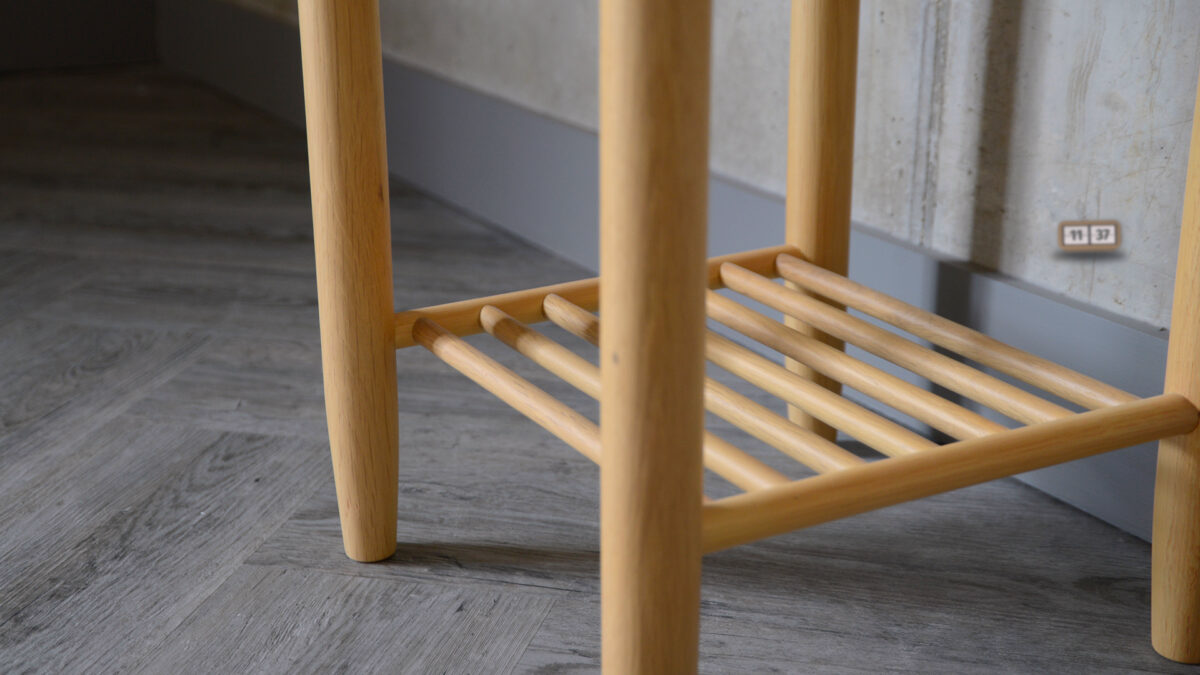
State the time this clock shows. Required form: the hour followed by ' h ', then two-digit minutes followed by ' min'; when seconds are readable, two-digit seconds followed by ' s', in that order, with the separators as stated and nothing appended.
11 h 37 min
